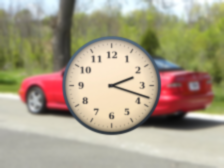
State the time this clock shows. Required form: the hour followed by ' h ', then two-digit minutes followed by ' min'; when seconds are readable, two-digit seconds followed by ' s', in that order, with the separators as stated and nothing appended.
2 h 18 min
